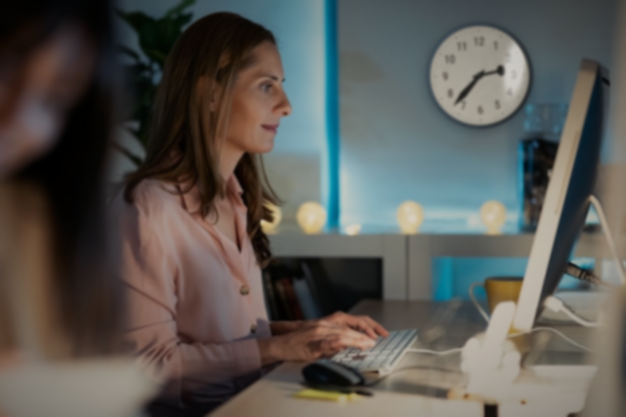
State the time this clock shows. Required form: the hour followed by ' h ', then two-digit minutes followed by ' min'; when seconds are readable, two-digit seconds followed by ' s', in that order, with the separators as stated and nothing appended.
2 h 37 min
